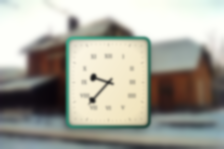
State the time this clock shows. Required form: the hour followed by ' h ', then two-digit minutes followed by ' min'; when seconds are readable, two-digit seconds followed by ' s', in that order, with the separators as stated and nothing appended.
9 h 37 min
